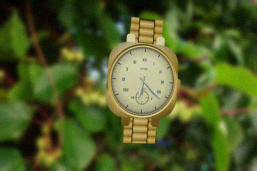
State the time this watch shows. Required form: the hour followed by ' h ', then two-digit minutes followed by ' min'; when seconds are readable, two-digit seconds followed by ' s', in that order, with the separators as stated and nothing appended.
6 h 22 min
